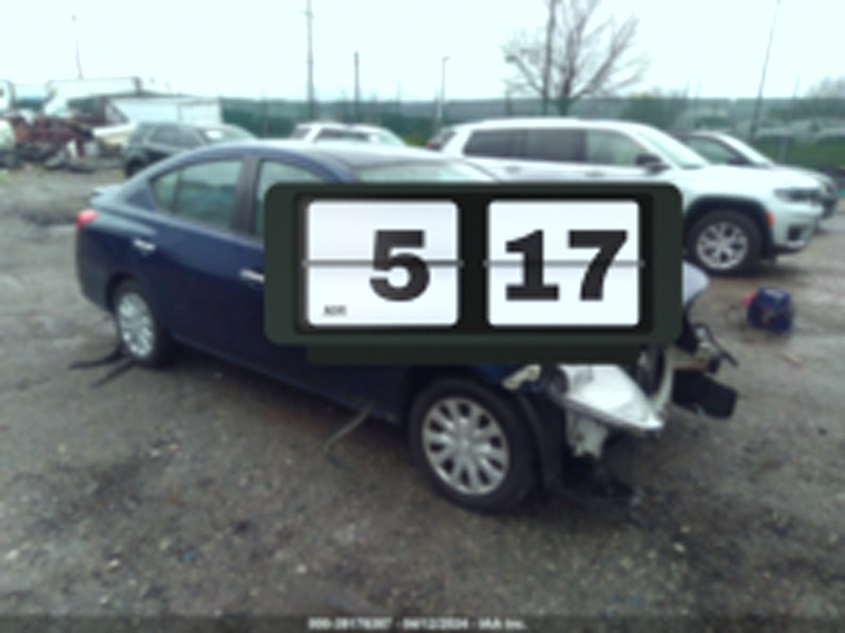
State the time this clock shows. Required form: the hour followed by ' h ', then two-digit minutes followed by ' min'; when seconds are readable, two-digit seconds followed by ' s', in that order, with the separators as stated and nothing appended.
5 h 17 min
